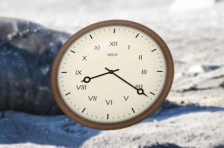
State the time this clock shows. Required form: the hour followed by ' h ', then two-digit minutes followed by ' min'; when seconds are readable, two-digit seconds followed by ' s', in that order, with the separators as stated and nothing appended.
8 h 21 min
